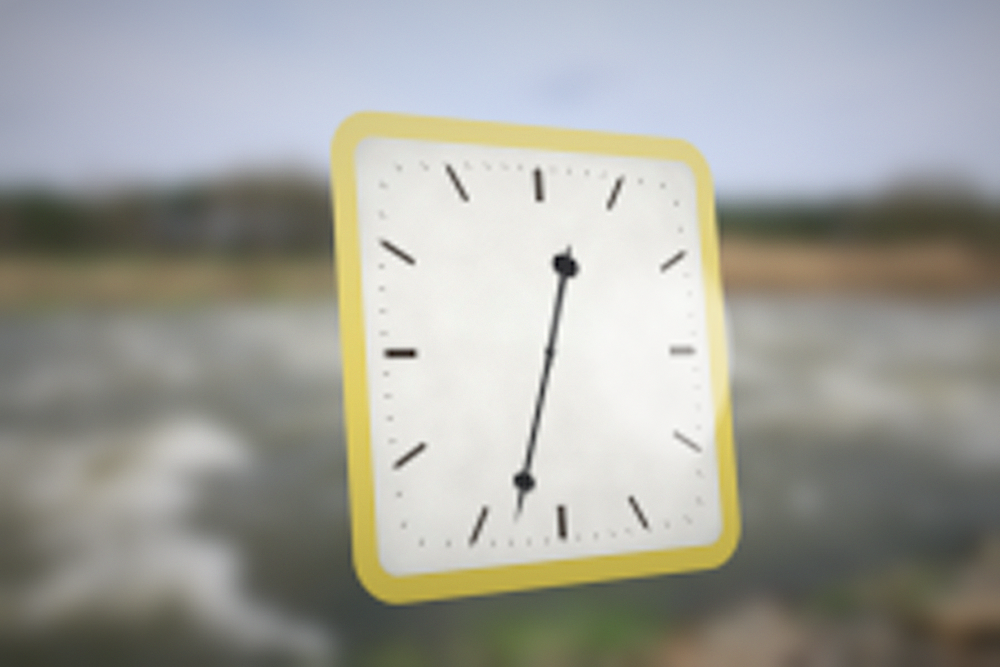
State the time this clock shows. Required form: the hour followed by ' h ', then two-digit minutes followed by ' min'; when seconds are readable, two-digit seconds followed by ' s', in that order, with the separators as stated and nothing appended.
12 h 33 min
